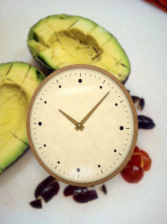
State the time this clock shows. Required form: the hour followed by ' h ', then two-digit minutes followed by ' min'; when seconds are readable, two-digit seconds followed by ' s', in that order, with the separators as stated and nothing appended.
10 h 07 min
